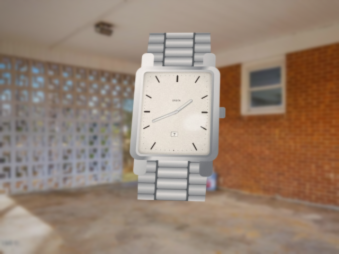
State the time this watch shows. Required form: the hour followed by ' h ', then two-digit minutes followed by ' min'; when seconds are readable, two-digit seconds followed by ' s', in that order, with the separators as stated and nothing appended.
1 h 41 min
